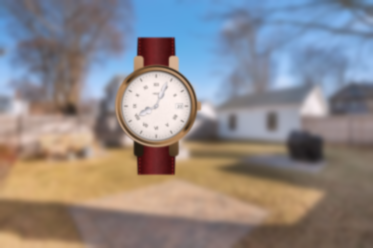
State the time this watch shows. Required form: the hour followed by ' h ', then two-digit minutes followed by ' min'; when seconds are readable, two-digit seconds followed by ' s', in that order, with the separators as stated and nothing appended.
8 h 04 min
